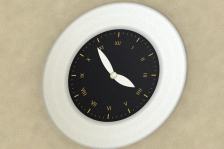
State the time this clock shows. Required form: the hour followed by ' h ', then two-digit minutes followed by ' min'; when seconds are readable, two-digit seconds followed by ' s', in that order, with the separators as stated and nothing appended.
3 h 54 min
